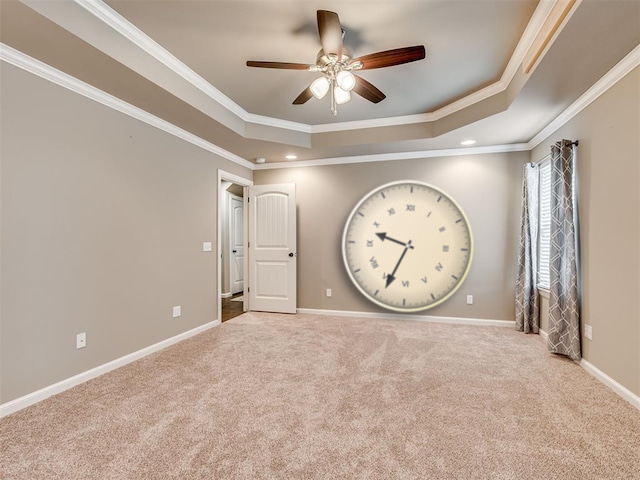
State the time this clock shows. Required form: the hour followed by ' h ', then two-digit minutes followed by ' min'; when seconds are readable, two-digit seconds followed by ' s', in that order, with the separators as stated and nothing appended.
9 h 34 min
